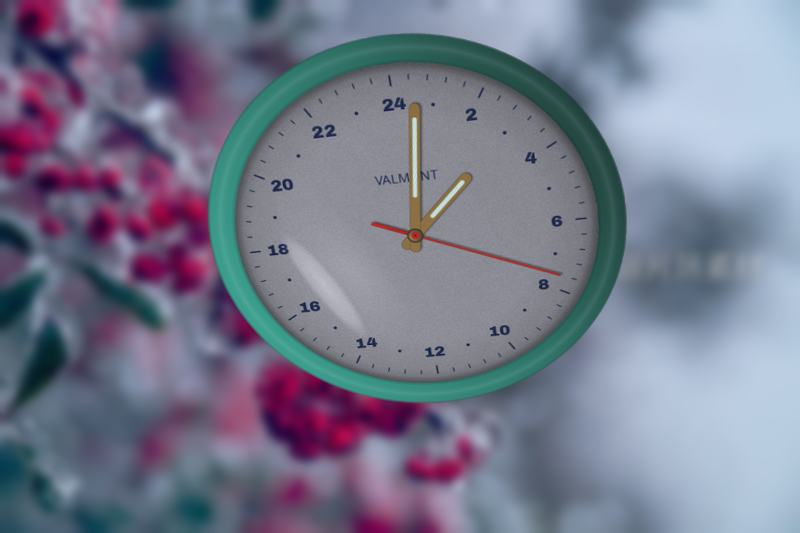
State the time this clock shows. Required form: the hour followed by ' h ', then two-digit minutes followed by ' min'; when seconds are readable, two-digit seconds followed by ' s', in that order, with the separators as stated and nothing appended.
3 h 01 min 19 s
